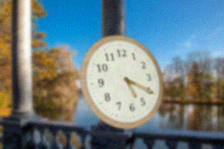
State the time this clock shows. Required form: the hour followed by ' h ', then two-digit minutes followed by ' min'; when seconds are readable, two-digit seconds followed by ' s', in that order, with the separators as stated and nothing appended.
5 h 20 min
